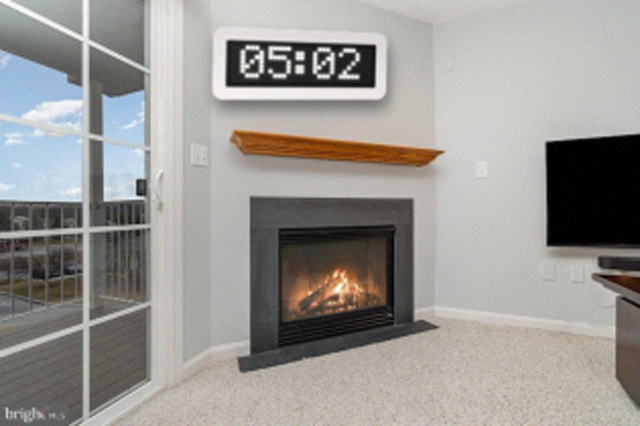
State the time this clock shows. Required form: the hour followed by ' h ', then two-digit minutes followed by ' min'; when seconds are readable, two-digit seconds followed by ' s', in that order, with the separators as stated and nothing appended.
5 h 02 min
